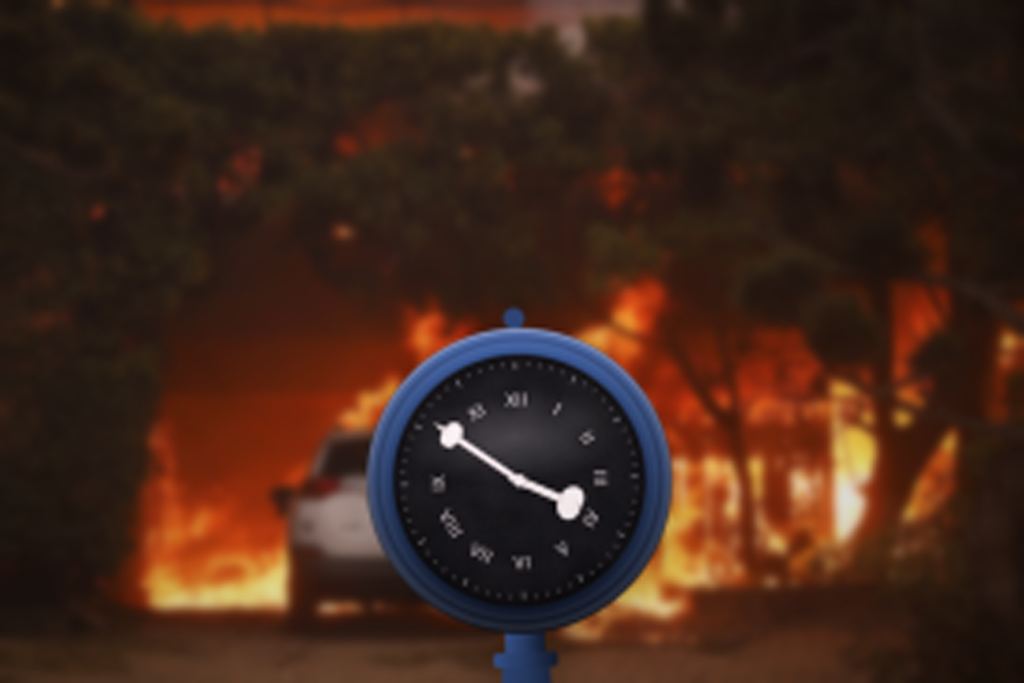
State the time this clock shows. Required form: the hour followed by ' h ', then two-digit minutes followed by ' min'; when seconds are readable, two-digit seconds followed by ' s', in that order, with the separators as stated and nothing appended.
3 h 51 min
